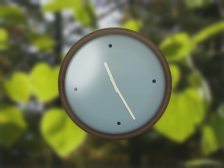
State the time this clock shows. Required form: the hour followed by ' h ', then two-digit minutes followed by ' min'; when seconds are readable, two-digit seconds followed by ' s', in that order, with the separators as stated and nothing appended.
11 h 26 min
